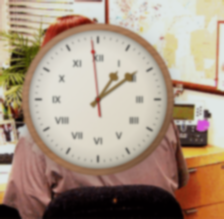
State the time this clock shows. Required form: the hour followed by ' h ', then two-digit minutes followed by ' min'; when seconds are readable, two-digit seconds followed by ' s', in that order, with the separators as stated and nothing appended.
1 h 08 min 59 s
